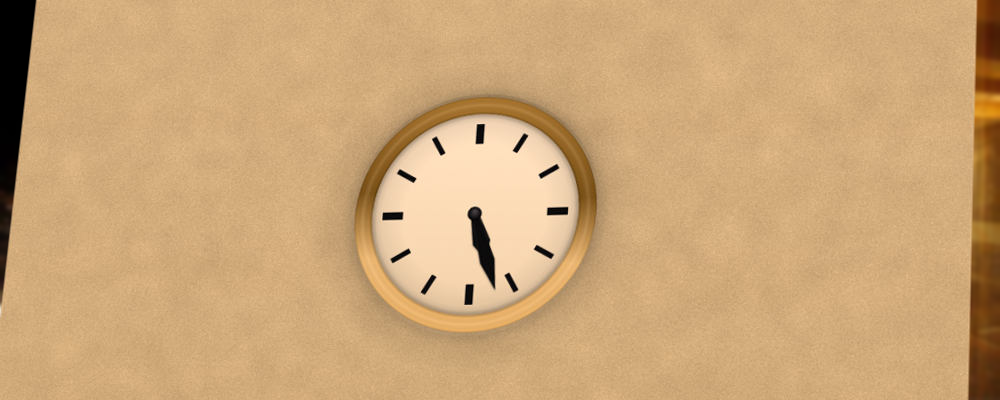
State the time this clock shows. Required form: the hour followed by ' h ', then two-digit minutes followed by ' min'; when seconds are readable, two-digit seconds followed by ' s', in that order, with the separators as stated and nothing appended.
5 h 27 min
